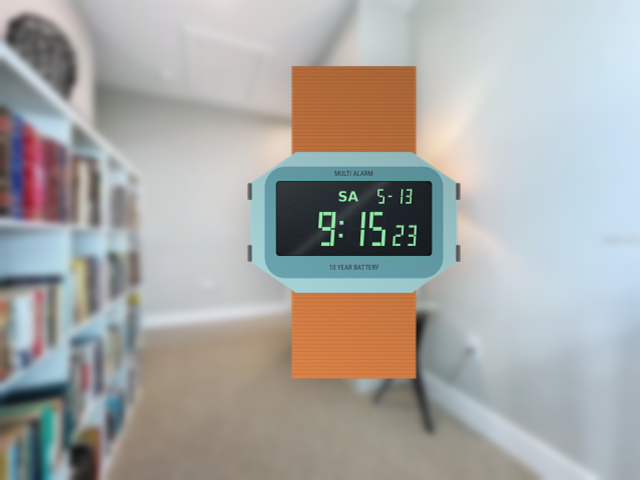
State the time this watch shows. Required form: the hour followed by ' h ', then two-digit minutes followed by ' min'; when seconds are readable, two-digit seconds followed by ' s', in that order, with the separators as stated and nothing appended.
9 h 15 min 23 s
